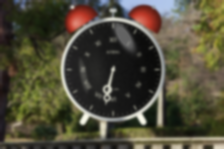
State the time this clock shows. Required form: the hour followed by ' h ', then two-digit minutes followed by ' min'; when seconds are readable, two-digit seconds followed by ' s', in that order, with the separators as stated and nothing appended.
6 h 32 min
